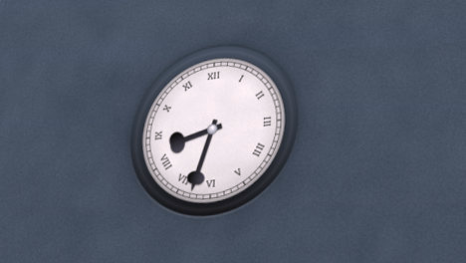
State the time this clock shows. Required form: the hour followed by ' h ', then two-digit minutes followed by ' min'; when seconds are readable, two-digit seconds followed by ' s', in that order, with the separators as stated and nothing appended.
8 h 33 min
